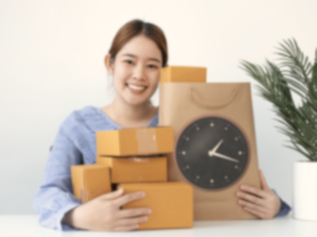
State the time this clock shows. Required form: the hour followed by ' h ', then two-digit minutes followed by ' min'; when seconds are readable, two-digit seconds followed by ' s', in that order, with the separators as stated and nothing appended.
1 h 18 min
